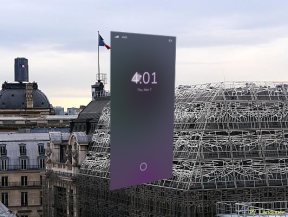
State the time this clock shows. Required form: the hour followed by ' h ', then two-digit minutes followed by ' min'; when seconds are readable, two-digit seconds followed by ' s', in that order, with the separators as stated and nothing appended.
4 h 01 min
